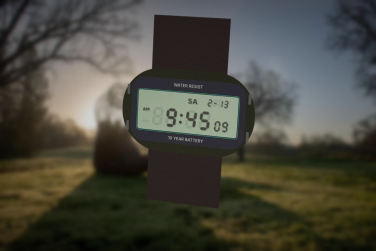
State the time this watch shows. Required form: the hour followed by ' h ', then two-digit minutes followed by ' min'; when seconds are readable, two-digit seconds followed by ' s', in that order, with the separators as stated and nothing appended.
9 h 45 min 09 s
